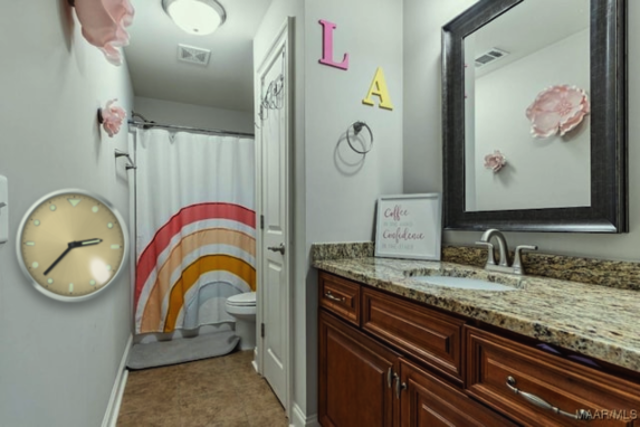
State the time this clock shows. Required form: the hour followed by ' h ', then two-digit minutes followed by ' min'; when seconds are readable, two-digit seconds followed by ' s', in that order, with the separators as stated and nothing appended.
2 h 37 min
